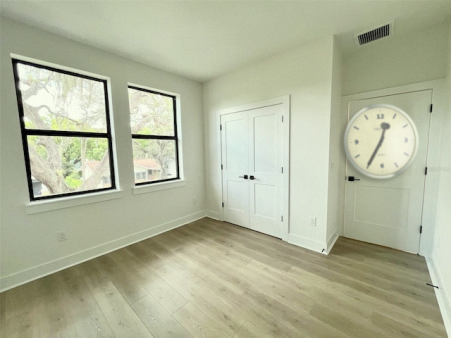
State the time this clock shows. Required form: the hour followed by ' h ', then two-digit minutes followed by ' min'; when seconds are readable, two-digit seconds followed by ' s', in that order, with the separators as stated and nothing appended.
12 h 35 min
